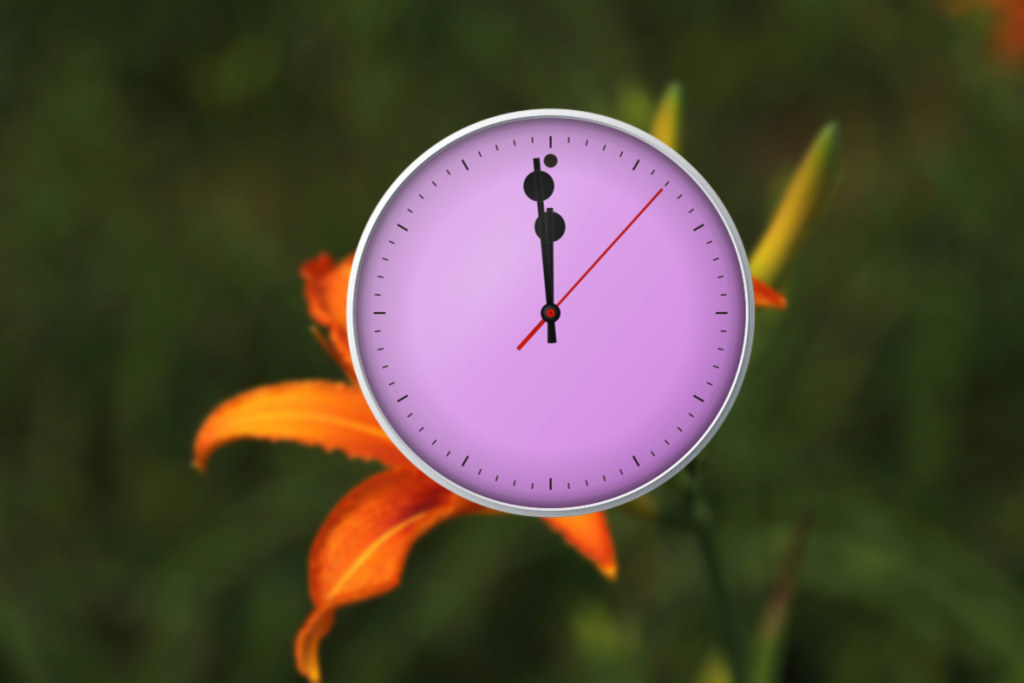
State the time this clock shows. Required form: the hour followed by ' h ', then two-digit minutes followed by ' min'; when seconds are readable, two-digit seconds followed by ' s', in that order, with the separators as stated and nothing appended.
11 h 59 min 07 s
